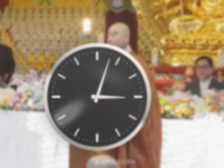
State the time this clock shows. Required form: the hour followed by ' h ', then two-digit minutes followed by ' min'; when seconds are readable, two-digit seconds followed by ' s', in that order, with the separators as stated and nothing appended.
3 h 03 min
